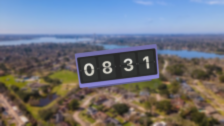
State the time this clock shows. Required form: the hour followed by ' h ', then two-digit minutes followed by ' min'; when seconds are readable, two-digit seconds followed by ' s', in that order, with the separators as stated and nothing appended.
8 h 31 min
